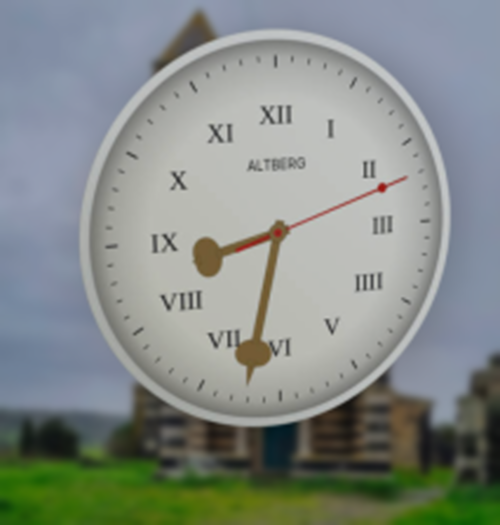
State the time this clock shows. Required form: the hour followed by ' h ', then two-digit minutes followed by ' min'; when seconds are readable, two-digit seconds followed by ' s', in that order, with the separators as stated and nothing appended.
8 h 32 min 12 s
